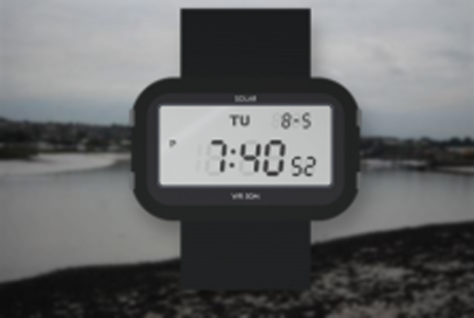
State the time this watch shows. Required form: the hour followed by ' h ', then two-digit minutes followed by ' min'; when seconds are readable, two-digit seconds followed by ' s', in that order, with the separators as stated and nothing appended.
7 h 40 min 52 s
